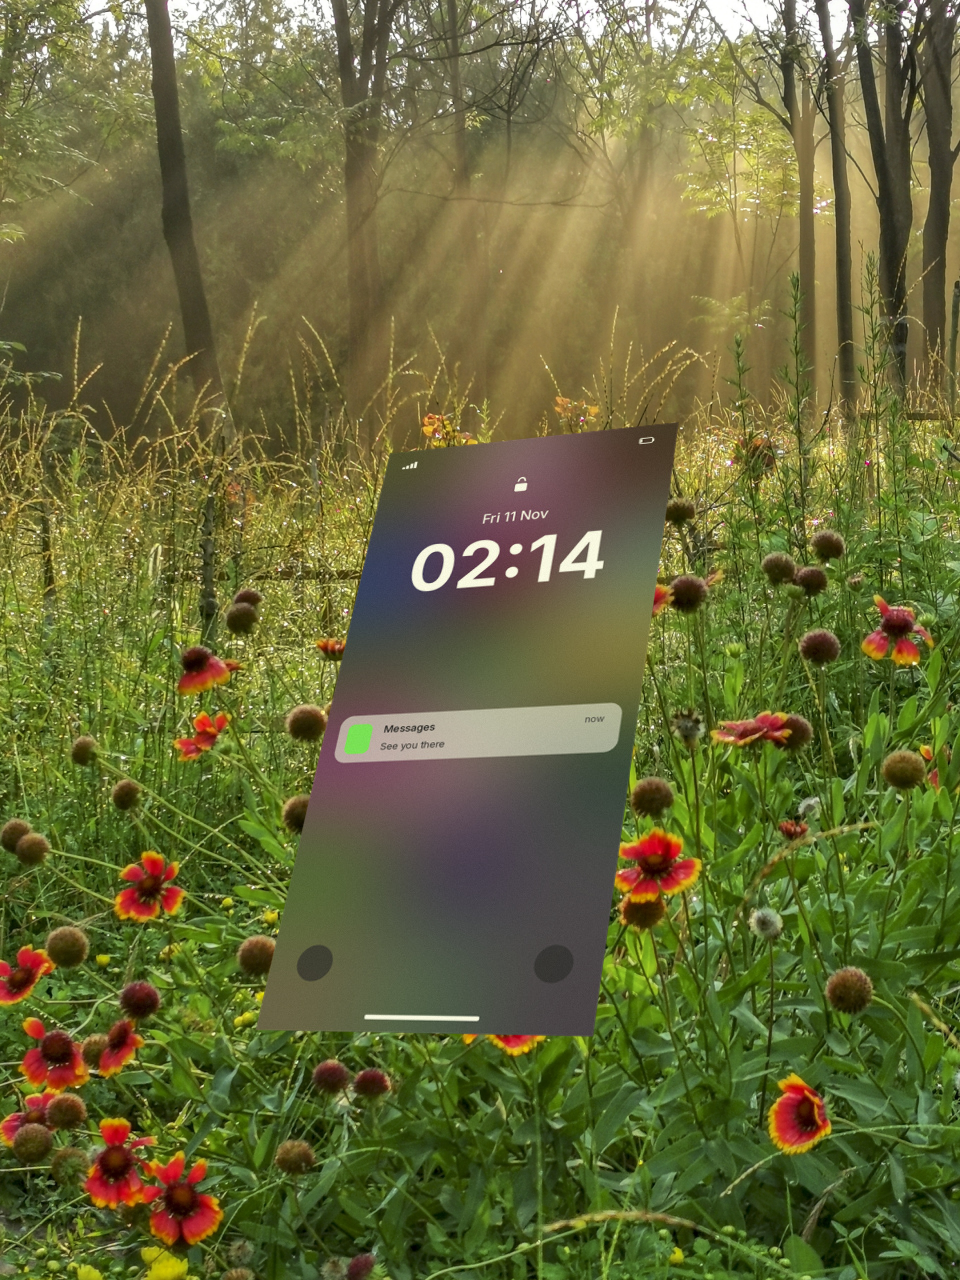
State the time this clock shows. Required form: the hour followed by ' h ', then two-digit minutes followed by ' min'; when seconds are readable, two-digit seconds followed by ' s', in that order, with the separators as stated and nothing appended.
2 h 14 min
